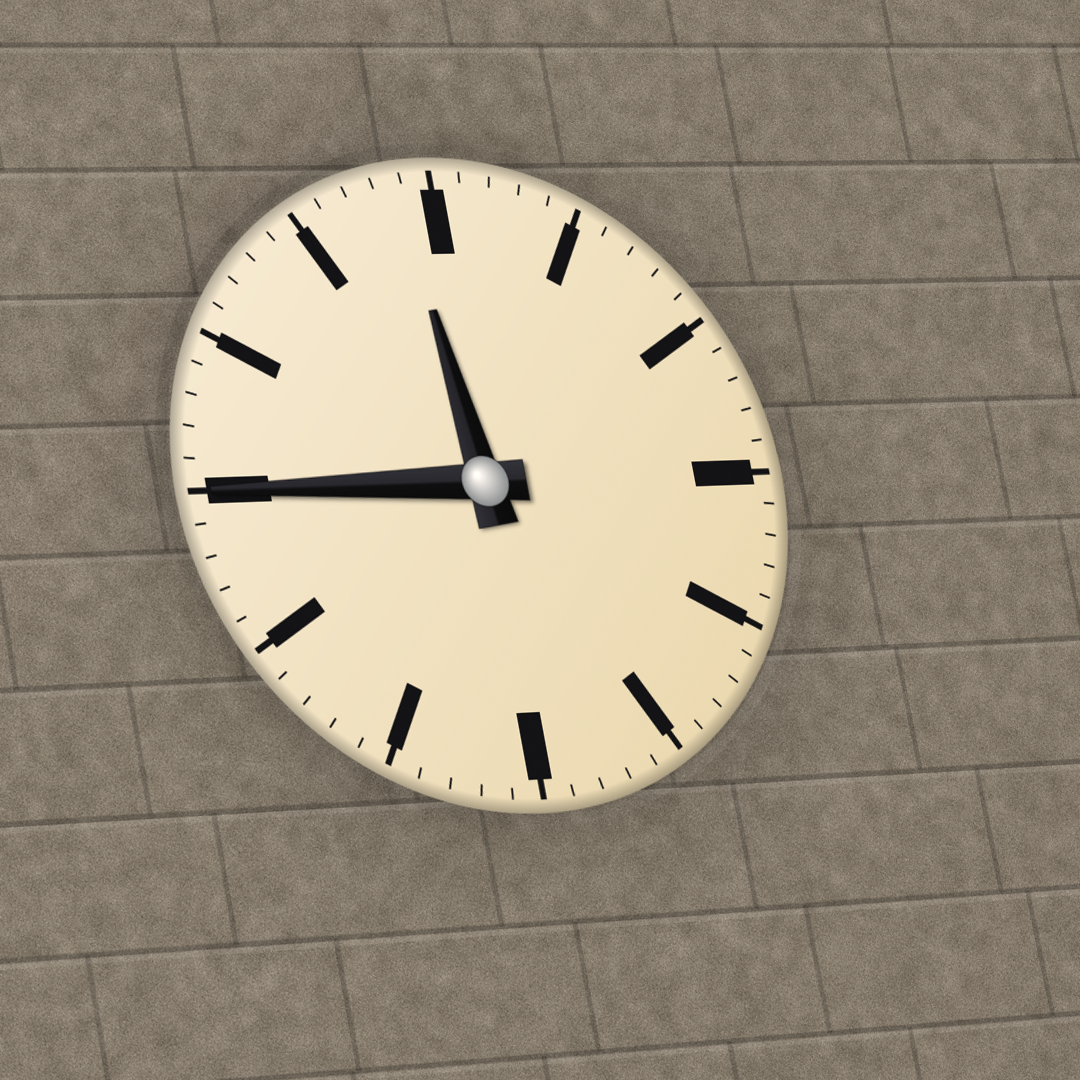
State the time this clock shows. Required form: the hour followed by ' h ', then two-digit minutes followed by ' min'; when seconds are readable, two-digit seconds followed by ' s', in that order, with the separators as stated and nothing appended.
11 h 45 min
